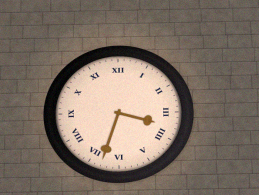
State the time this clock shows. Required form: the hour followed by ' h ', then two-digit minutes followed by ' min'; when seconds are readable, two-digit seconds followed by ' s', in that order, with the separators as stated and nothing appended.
3 h 33 min
